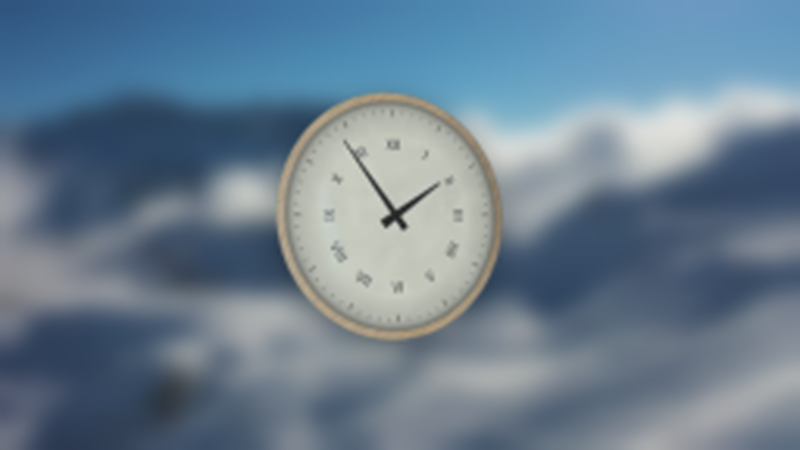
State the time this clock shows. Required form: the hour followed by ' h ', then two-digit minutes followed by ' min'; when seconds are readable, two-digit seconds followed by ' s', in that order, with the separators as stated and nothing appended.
1 h 54 min
